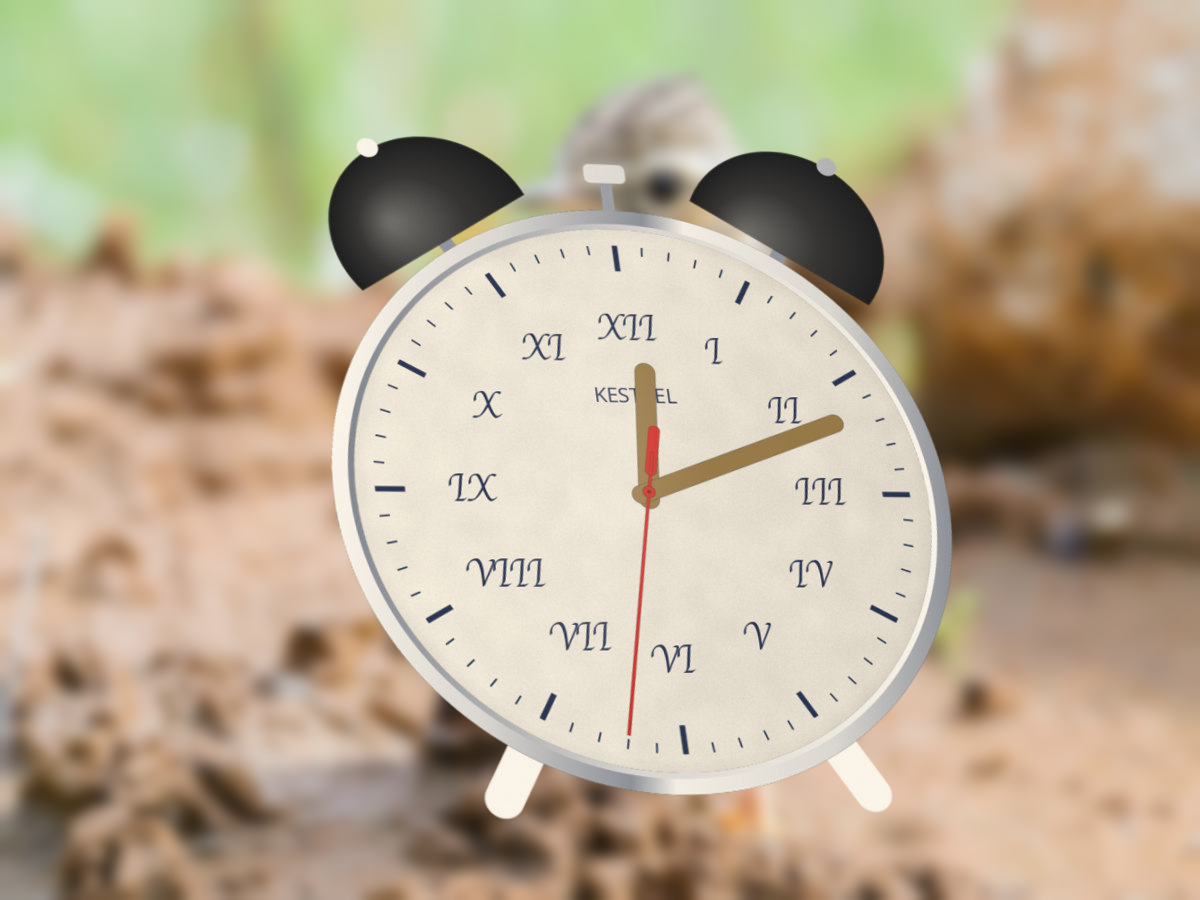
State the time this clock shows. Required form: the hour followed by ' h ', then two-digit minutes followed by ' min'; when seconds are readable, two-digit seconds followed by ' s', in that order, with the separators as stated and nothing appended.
12 h 11 min 32 s
